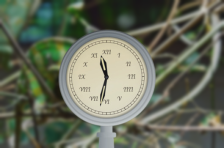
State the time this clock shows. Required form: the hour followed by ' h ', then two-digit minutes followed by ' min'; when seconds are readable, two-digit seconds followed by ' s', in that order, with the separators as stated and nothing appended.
11 h 32 min
